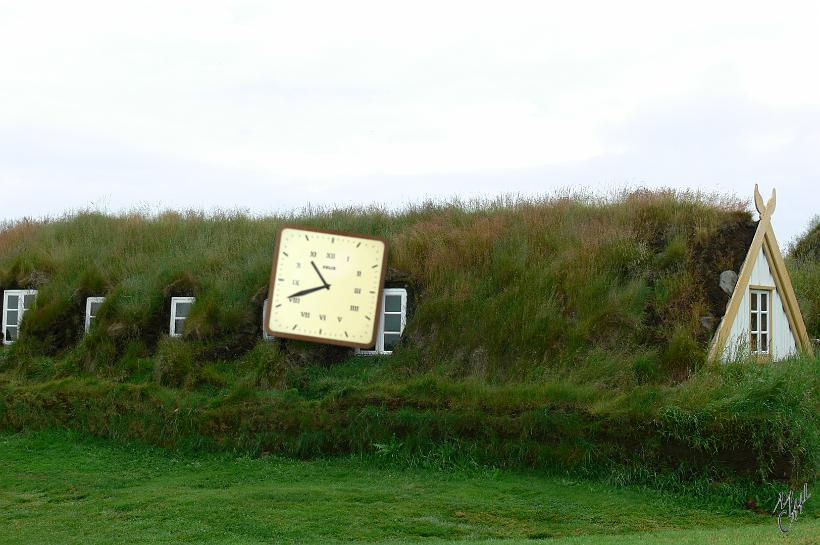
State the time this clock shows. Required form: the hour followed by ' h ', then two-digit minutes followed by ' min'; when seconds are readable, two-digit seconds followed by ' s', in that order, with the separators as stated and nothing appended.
10 h 41 min
